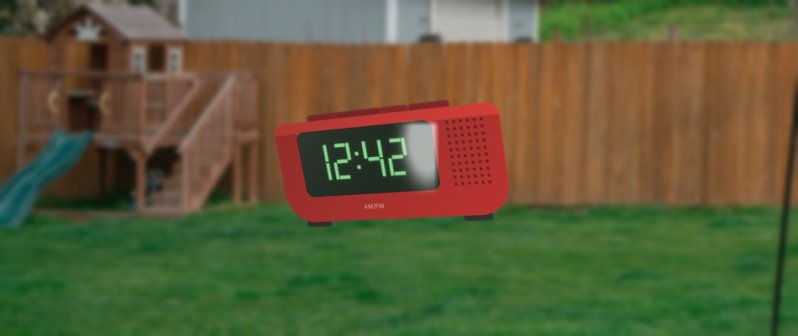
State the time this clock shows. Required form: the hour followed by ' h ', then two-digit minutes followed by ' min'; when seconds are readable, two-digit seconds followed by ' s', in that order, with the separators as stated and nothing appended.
12 h 42 min
